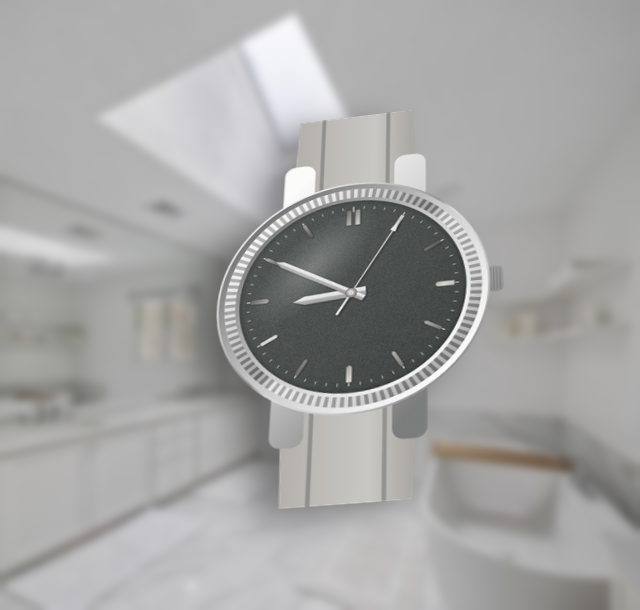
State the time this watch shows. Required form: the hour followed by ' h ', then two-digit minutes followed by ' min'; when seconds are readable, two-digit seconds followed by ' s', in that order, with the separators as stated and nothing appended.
8 h 50 min 05 s
